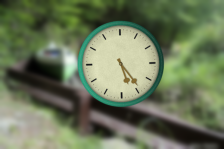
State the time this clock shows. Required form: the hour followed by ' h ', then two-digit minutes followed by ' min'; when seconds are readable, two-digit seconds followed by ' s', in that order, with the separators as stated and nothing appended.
5 h 24 min
